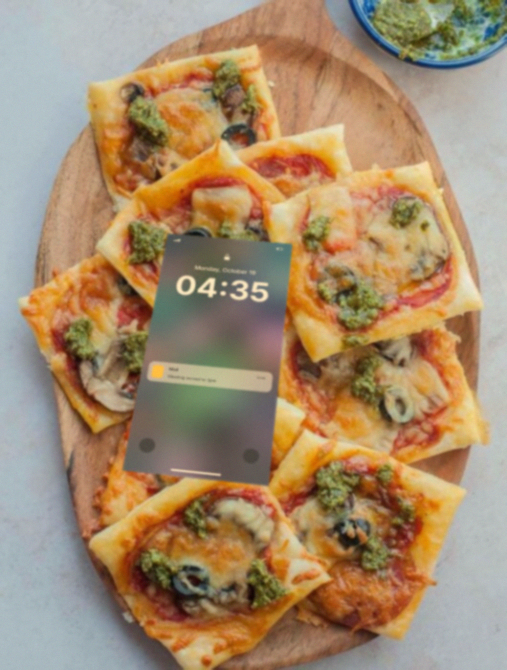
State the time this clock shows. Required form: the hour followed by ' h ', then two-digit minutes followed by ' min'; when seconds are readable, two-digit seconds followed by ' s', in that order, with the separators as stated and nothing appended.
4 h 35 min
